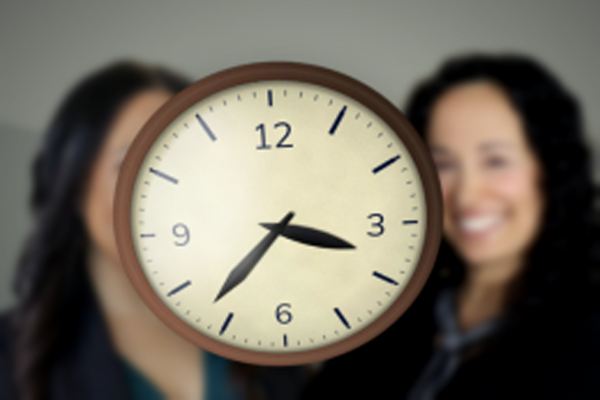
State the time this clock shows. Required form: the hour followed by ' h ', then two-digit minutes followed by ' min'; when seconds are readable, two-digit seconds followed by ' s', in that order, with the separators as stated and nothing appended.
3 h 37 min
